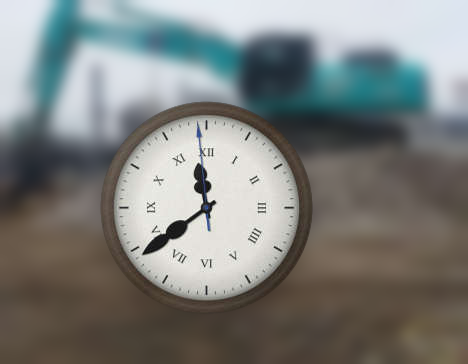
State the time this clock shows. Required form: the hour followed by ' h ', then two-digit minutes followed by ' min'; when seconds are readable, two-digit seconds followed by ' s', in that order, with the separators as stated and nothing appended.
11 h 38 min 59 s
